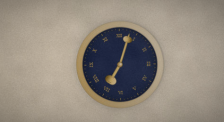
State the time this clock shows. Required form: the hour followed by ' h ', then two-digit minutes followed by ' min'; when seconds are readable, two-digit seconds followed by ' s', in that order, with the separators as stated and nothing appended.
7 h 03 min
